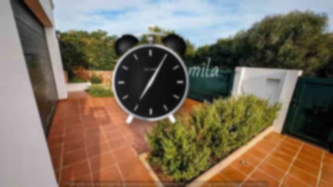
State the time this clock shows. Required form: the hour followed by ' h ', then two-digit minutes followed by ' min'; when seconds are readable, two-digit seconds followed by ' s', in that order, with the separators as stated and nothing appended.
7 h 05 min
